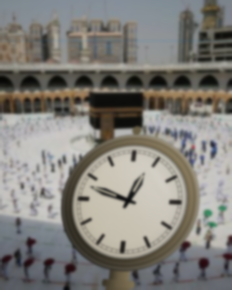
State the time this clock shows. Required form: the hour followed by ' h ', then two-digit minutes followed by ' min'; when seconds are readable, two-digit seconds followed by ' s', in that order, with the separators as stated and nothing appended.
12 h 48 min
